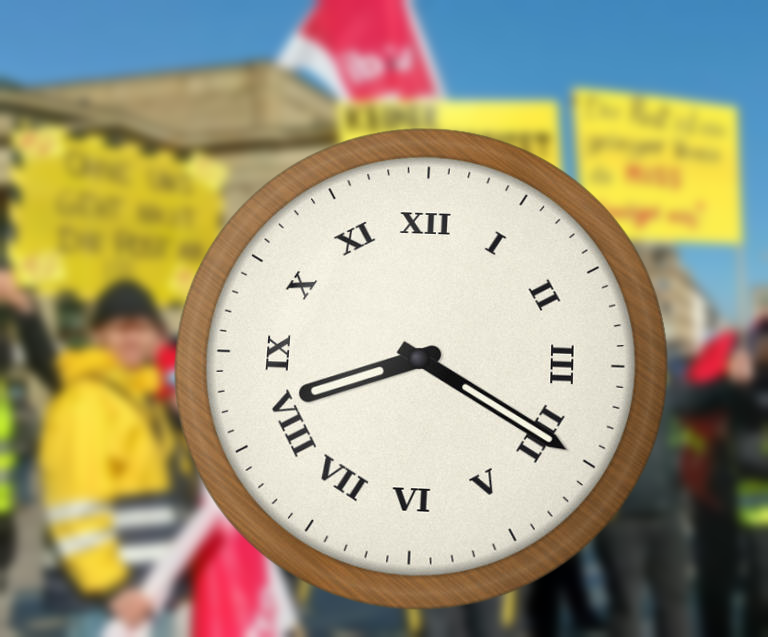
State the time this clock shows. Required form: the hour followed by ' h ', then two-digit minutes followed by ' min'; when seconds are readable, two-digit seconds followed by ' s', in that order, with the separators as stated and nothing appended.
8 h 20 min
